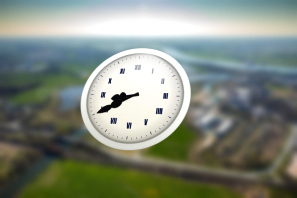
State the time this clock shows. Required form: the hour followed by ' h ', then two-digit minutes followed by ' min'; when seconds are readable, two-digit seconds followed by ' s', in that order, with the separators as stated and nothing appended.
8 h 40 min
